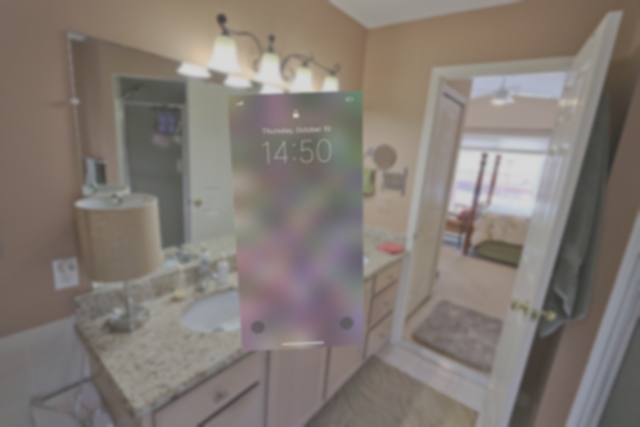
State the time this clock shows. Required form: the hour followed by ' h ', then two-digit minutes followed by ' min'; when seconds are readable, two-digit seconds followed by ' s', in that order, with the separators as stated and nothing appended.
14 h 50 min
